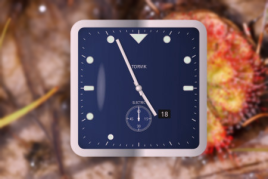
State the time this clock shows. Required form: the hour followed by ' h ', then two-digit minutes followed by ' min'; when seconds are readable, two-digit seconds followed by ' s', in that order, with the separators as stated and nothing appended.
4 h 56 min
